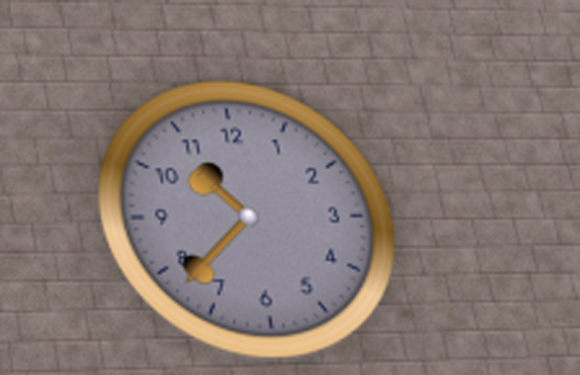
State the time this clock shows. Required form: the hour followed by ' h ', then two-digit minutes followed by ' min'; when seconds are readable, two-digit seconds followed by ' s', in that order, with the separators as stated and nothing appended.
10 h 38 min
